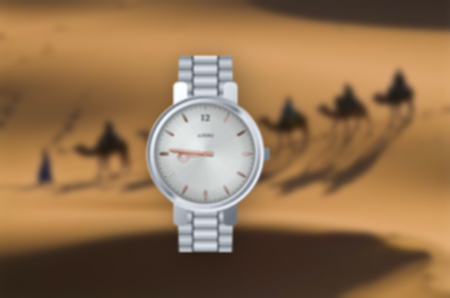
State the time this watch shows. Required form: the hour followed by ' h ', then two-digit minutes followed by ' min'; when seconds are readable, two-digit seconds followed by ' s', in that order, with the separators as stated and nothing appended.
8 h 46 min
